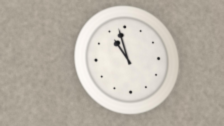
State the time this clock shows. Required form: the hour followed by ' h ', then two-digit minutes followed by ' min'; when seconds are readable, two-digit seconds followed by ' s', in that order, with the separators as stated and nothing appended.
10 h 58 min
